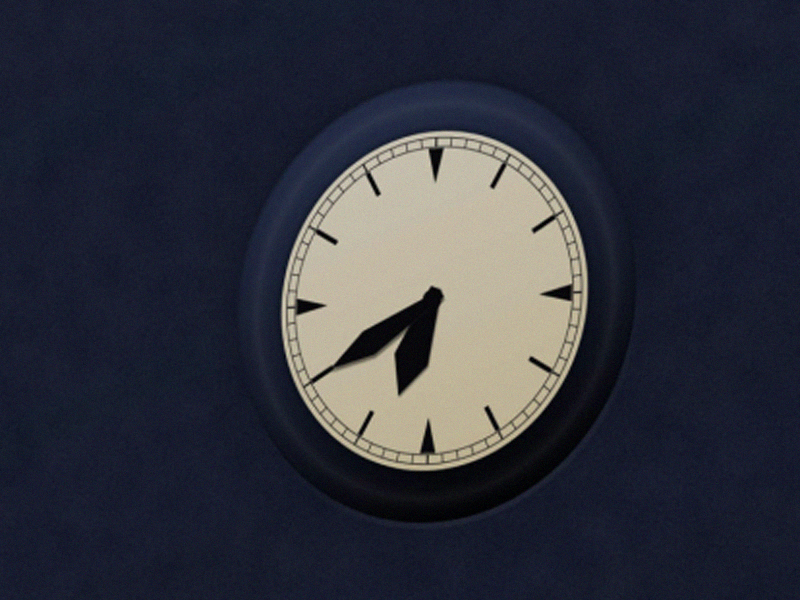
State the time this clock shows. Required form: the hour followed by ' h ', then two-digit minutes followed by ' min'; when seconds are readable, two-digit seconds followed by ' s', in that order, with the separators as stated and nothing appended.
6 h 40 min
